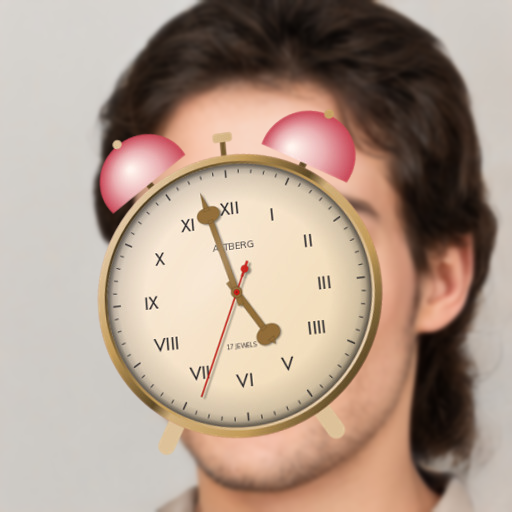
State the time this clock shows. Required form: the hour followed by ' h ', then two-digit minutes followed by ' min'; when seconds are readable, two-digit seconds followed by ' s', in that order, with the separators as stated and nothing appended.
4 h 57 min 34 s
